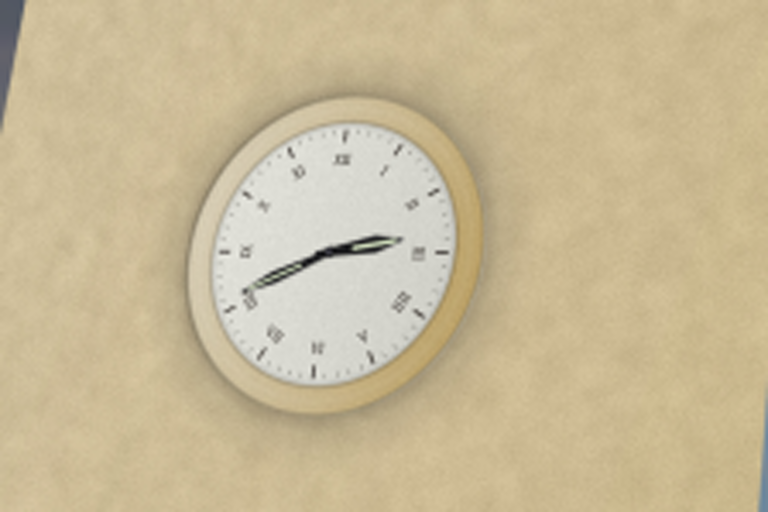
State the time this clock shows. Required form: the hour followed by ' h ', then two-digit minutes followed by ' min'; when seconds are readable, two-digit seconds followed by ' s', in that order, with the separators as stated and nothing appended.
2 h 41 min
